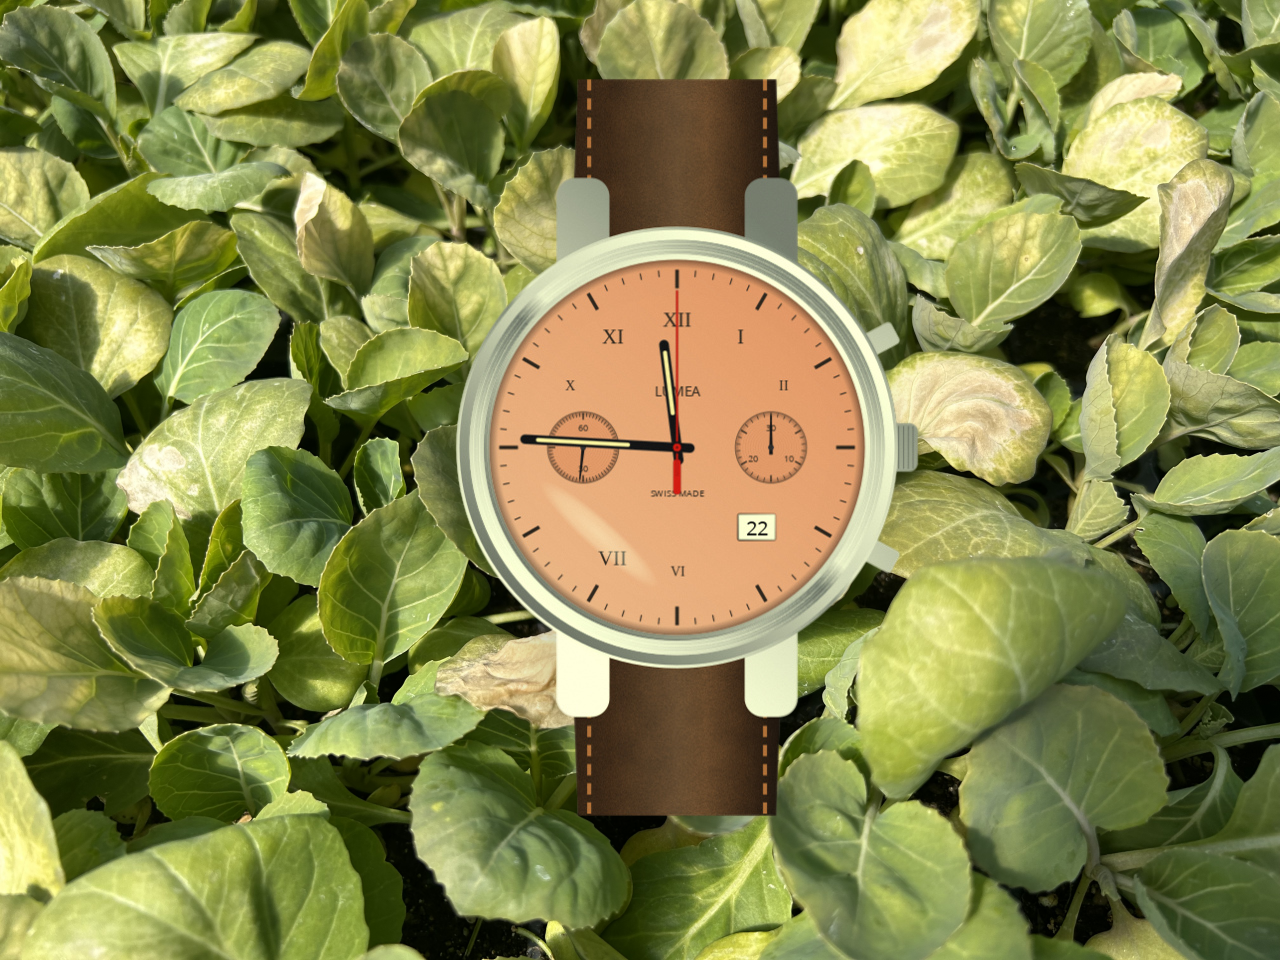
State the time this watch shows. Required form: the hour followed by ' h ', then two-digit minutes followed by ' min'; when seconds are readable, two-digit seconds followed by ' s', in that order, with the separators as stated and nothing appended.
11 h 45 min 31 s
